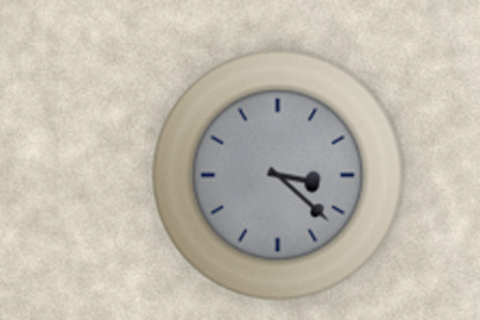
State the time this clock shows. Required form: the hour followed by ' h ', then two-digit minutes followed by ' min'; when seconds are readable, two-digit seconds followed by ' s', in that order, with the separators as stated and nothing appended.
3 h 22 min
